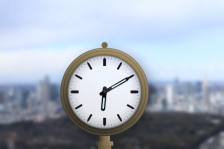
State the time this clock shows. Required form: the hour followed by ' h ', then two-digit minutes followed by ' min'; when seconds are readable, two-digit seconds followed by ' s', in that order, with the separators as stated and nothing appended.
6 h 10 min
